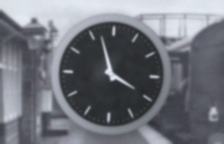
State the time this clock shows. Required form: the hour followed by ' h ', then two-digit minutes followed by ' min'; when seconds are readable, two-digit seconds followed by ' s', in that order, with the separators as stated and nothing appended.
3 h 57 min
